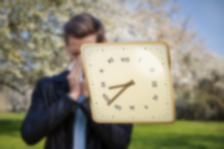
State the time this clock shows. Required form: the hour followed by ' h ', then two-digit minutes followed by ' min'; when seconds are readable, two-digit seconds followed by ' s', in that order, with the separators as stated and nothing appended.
8 h 38 min
